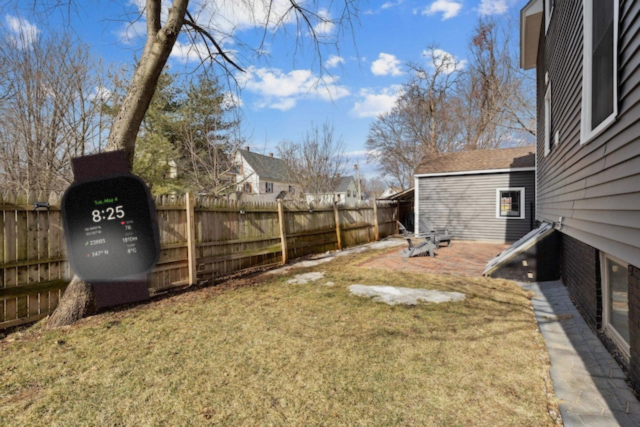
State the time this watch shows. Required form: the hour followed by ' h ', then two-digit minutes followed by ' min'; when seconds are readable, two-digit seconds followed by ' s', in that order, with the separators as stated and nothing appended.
8 h 25 min
